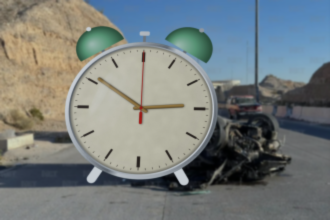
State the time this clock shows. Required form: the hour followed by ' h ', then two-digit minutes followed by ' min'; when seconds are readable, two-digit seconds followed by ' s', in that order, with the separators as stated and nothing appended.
2 h 51 min 00 s
